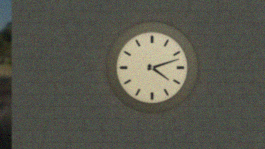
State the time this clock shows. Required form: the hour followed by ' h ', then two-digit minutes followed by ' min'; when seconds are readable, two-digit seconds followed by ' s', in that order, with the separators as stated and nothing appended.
4 h 12 min
